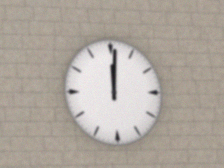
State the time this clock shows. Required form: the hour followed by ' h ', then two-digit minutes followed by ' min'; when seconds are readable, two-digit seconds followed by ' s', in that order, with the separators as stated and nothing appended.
12 h 01 min
